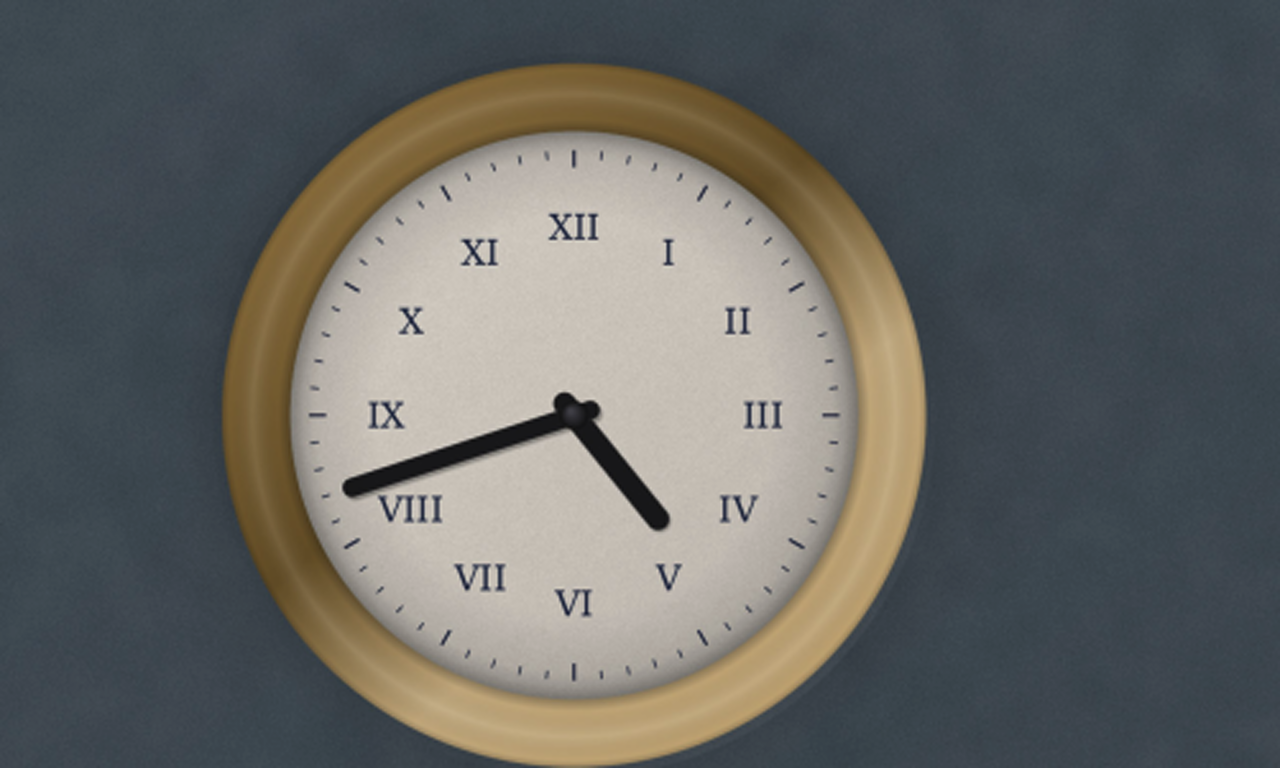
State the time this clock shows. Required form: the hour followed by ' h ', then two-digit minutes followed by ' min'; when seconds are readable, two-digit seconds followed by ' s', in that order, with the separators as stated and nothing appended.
4 h 42 min
